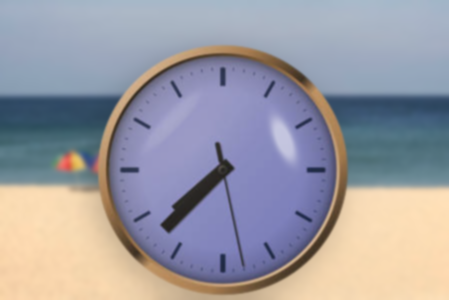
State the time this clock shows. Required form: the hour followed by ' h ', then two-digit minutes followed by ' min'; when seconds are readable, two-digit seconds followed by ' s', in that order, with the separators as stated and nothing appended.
7 h 37 min 28 s
